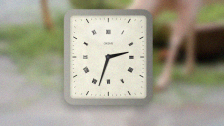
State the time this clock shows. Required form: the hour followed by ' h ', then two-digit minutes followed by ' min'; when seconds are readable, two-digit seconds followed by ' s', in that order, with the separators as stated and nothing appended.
2 h 33 min
